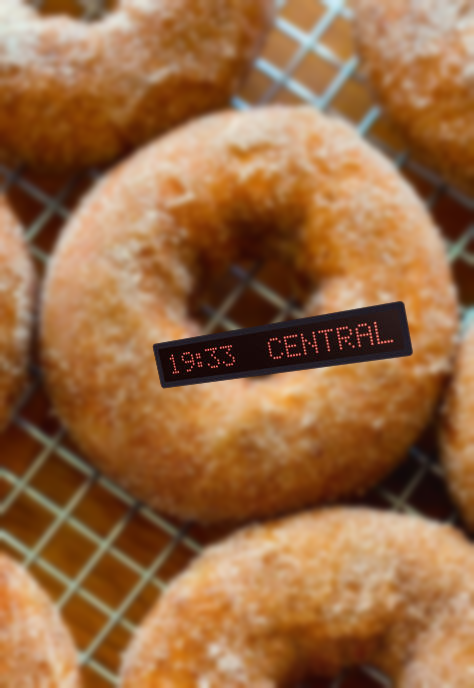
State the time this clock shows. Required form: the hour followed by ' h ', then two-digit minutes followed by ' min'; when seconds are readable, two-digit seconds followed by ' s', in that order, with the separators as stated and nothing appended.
19 h 33 min
